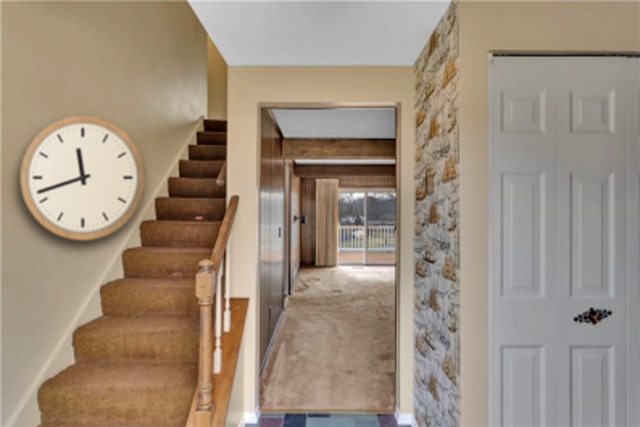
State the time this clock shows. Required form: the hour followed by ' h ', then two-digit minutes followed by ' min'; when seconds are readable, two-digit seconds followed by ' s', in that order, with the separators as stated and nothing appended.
11 h 42 min
